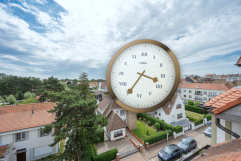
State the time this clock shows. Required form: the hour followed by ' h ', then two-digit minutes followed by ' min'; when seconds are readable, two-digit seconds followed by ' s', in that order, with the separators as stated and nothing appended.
3 h 35 min
